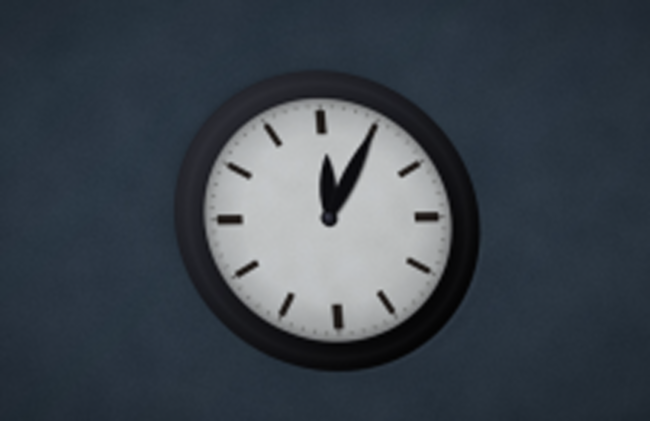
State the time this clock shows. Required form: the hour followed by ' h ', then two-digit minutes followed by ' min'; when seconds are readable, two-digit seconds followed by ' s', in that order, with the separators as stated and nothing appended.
12 h 05 min
